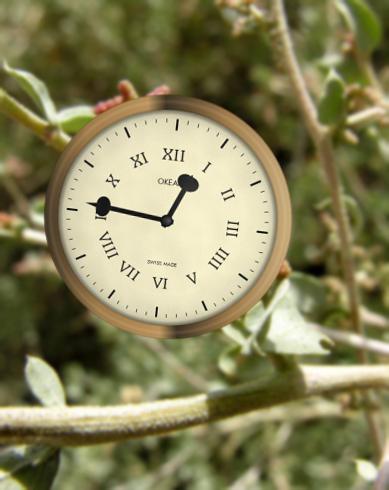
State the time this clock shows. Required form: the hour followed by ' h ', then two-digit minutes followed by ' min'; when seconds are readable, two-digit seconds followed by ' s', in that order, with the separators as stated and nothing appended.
12 h 46 min
